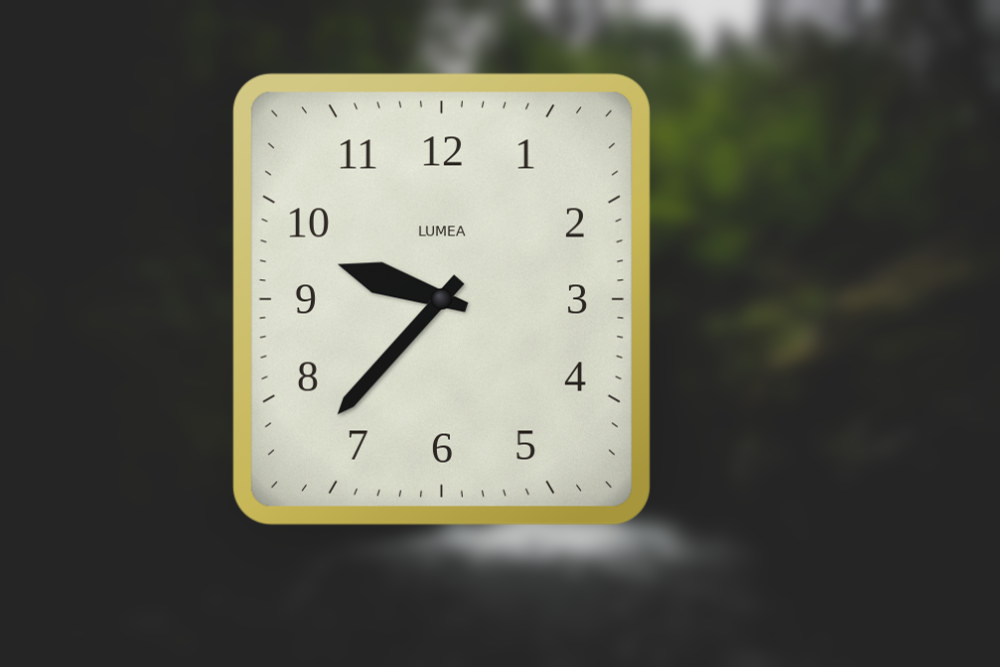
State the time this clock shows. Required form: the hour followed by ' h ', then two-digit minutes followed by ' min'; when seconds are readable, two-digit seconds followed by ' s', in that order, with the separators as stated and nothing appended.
9 h 37 min
